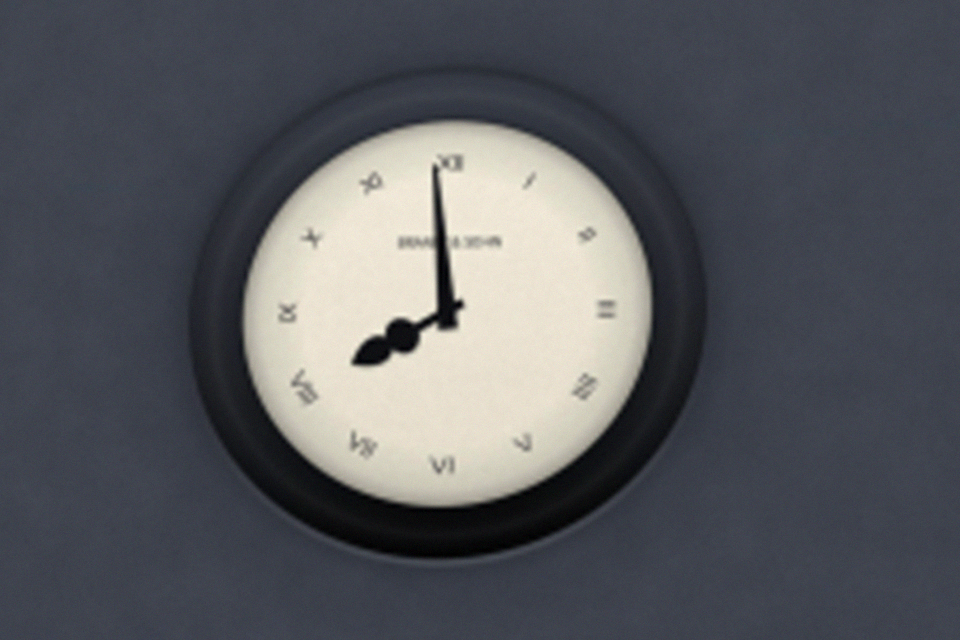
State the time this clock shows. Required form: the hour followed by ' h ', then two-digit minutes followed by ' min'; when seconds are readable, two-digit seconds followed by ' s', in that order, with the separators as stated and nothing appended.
7 h 59 min
